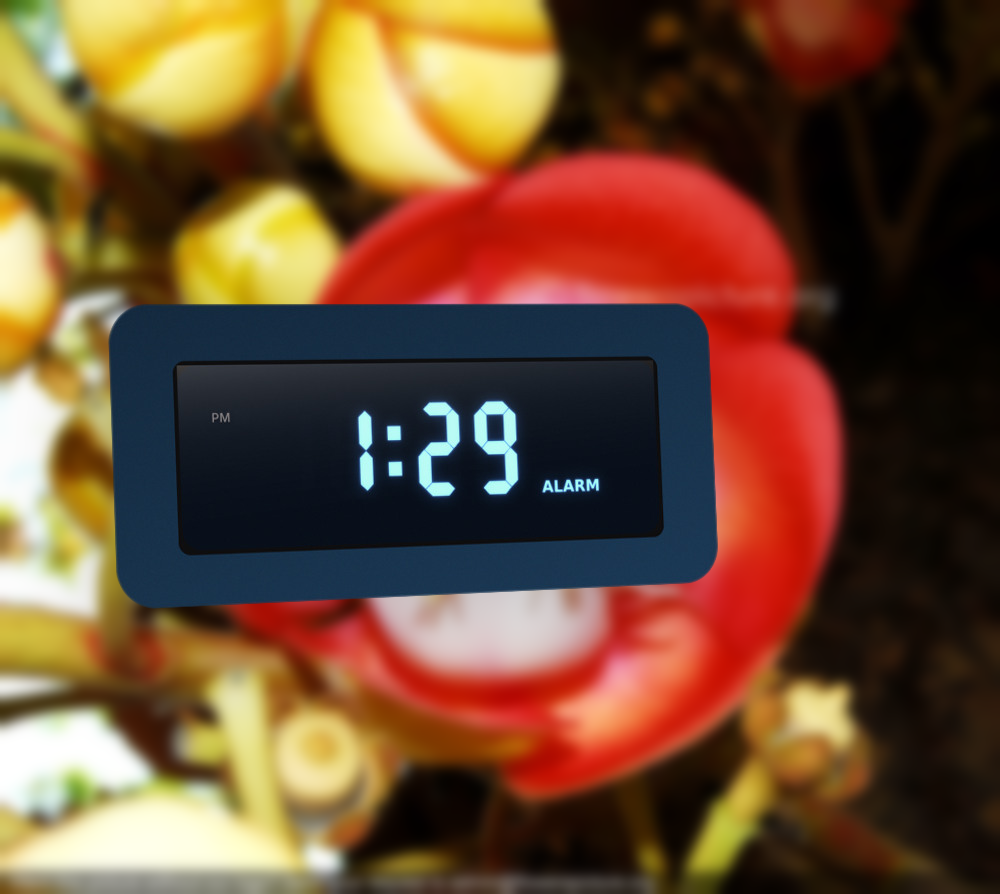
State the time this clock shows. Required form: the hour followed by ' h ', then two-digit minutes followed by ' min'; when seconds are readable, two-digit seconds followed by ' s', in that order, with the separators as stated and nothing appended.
1 h 29 min
